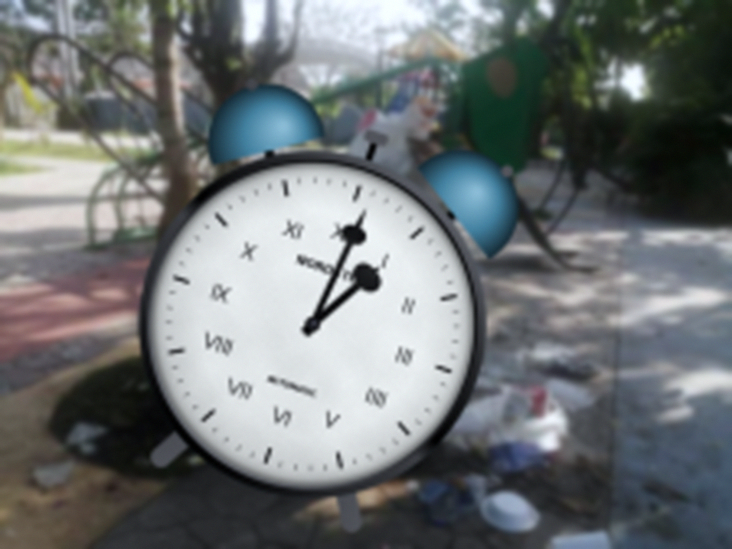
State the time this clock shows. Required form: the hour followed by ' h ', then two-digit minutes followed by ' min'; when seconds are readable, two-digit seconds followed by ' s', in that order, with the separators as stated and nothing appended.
1 h 01 min
